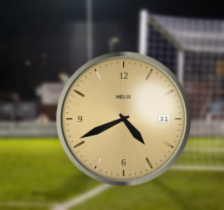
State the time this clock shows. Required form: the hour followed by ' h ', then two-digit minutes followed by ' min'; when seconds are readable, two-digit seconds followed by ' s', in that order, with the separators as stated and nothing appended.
4 h 41 min
